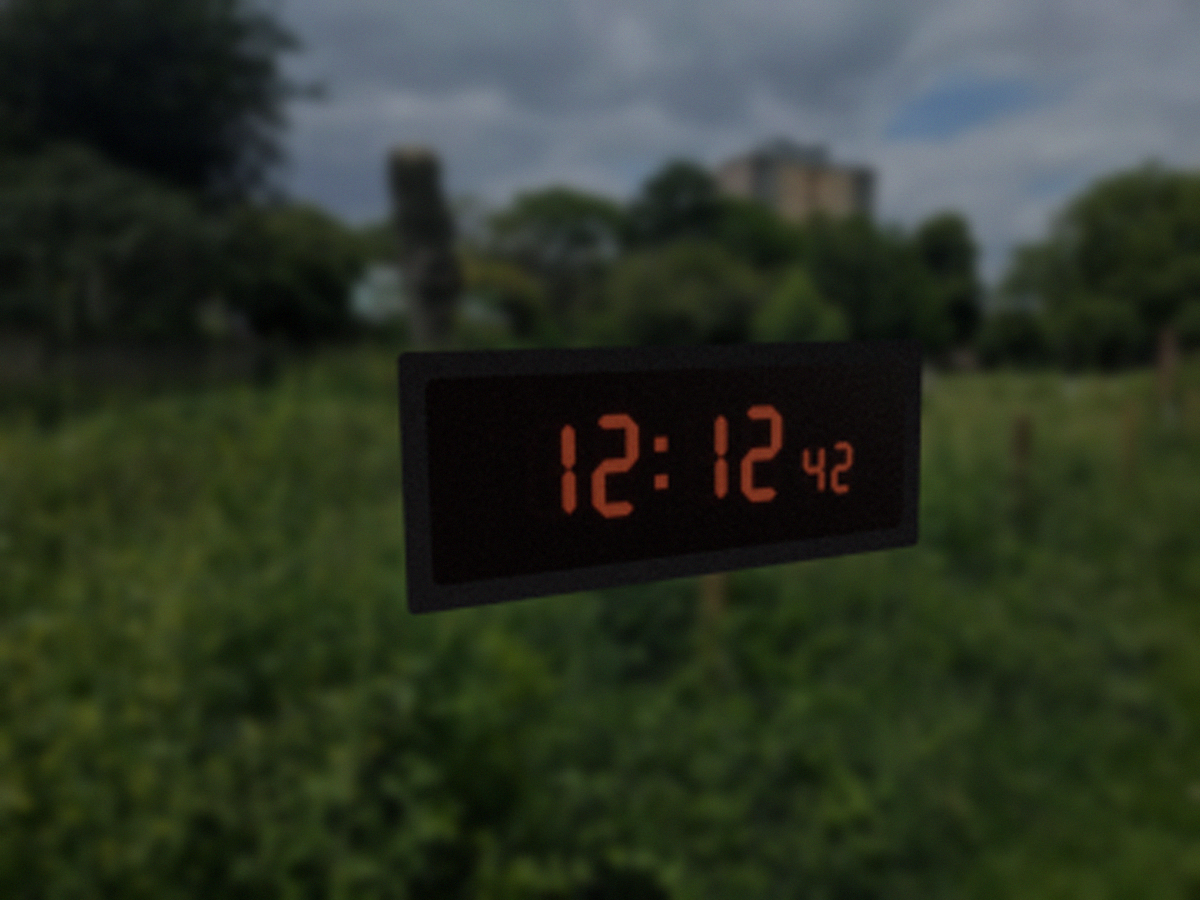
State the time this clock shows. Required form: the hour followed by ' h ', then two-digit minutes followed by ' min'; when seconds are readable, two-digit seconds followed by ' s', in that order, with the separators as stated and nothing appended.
12 h 12 min 42 s
